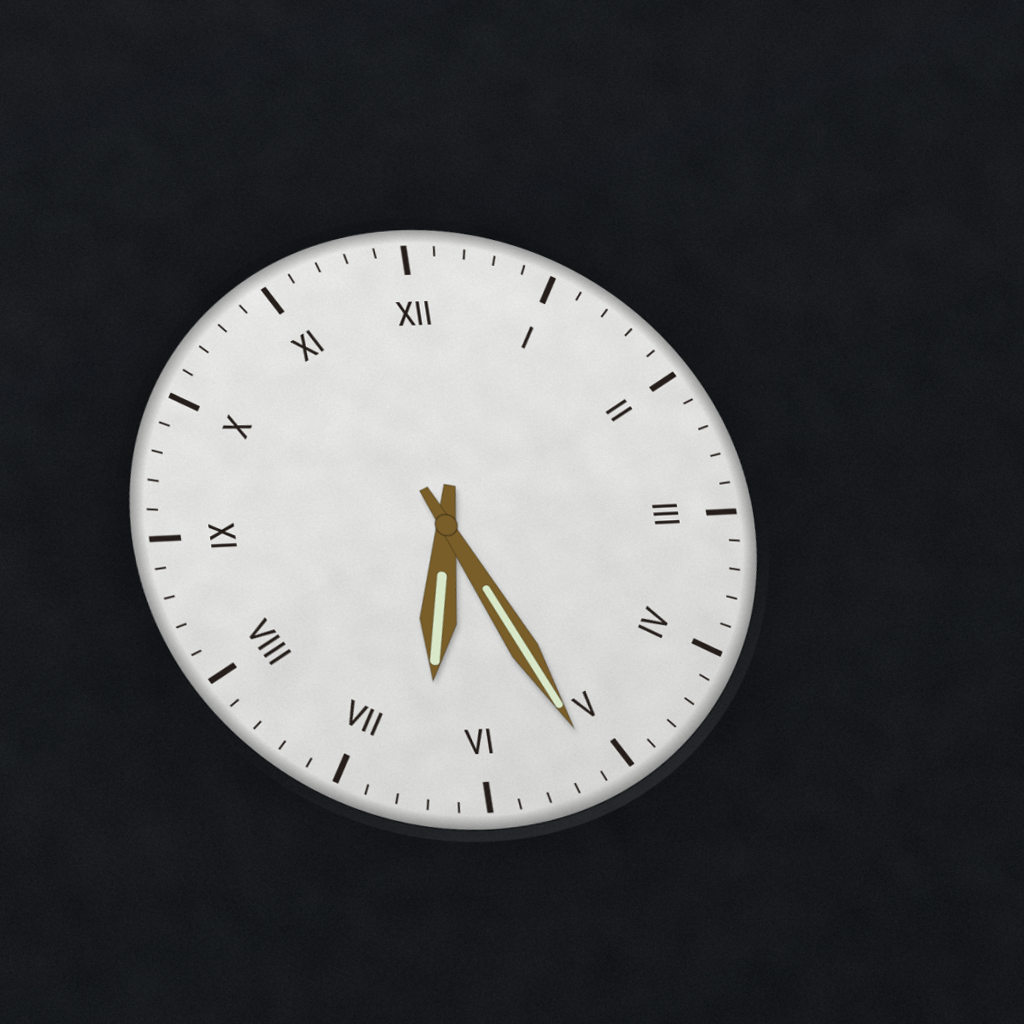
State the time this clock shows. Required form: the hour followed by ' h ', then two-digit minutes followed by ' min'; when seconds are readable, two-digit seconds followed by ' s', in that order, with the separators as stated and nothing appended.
6 h 26 min
